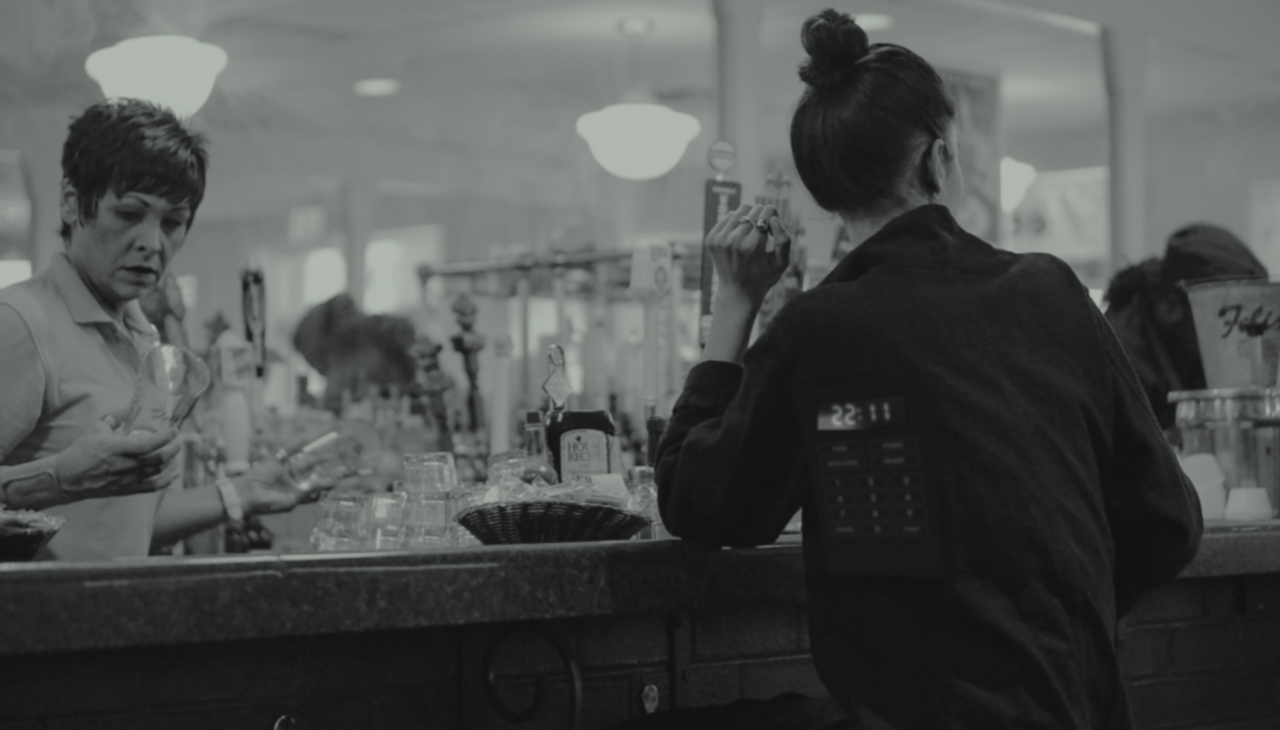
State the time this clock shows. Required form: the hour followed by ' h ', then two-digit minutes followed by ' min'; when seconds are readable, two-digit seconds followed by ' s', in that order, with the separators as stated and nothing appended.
22 h 11 min
